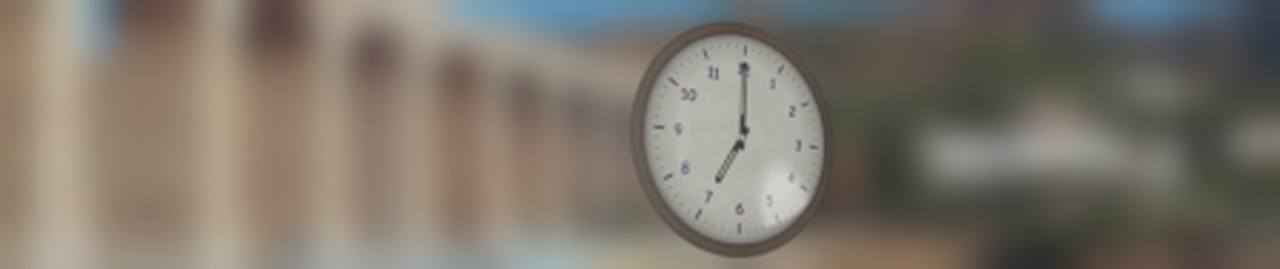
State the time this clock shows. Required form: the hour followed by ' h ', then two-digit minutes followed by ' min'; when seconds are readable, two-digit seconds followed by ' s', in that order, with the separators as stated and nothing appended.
7 h 00 min
